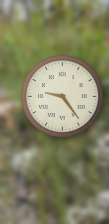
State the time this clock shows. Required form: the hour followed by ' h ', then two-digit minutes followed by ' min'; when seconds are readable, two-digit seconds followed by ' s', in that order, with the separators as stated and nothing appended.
9 h 24 min
